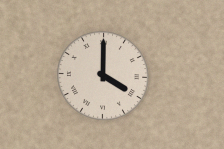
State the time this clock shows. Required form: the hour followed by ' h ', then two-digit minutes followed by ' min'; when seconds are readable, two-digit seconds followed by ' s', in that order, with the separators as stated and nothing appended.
4 h 00 min
